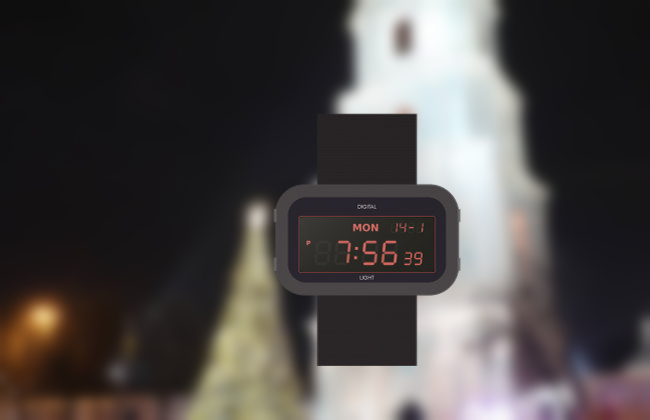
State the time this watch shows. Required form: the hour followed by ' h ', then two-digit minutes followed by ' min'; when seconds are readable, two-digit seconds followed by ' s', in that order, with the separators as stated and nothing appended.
7 h 56 min 39 s
